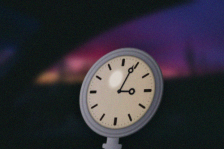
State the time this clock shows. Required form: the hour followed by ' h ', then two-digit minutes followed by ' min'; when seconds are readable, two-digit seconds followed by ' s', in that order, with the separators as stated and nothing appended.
3 h 04 min
